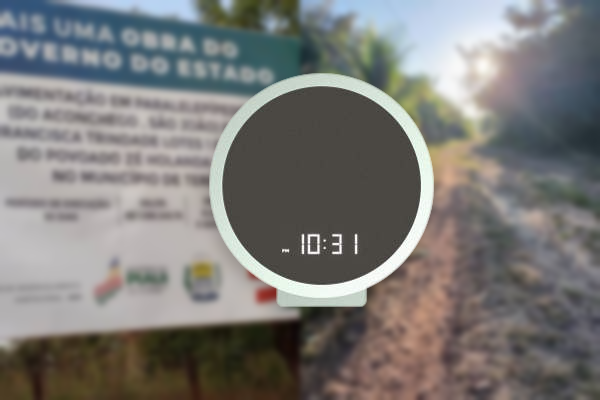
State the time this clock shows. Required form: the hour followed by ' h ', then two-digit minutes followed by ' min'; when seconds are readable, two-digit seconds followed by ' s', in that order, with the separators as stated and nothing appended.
10 h 31 min
